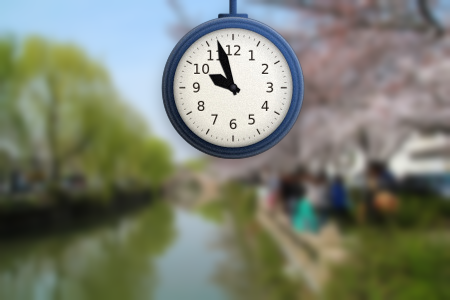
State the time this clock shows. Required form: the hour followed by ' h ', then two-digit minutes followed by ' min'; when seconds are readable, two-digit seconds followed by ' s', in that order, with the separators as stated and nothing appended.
9 h 57 min
